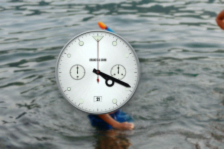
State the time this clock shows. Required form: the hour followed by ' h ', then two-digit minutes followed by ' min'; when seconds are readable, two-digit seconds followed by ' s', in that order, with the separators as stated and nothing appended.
4 h 19 min
